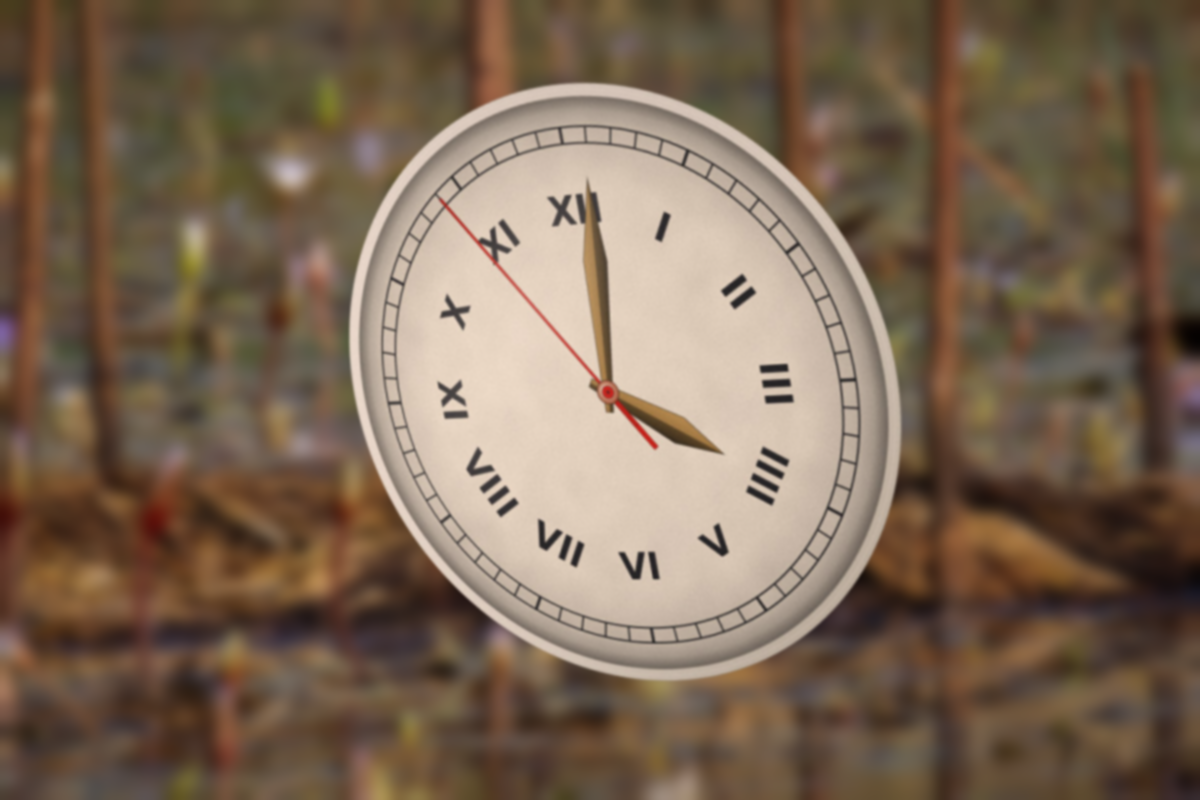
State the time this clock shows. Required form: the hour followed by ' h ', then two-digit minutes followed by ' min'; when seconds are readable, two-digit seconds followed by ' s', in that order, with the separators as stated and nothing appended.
4 h 00 min 54 s
